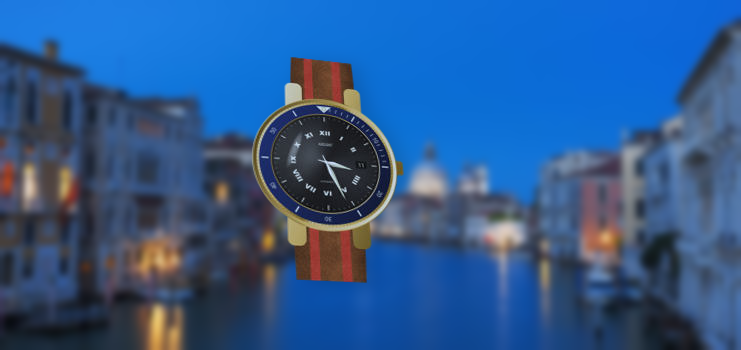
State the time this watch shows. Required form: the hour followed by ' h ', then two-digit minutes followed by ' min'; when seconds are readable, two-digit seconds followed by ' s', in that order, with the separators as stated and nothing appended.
3 h 26 min
